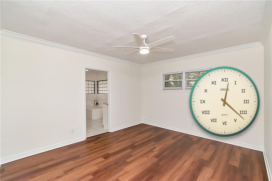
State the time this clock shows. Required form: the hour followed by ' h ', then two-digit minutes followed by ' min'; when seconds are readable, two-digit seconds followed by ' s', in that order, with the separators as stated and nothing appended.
12 h 22 min
